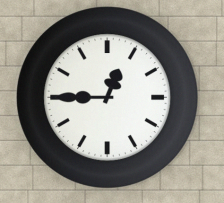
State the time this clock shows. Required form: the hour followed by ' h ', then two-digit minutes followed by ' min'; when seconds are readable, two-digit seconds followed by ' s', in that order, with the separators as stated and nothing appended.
12 h 45 min
